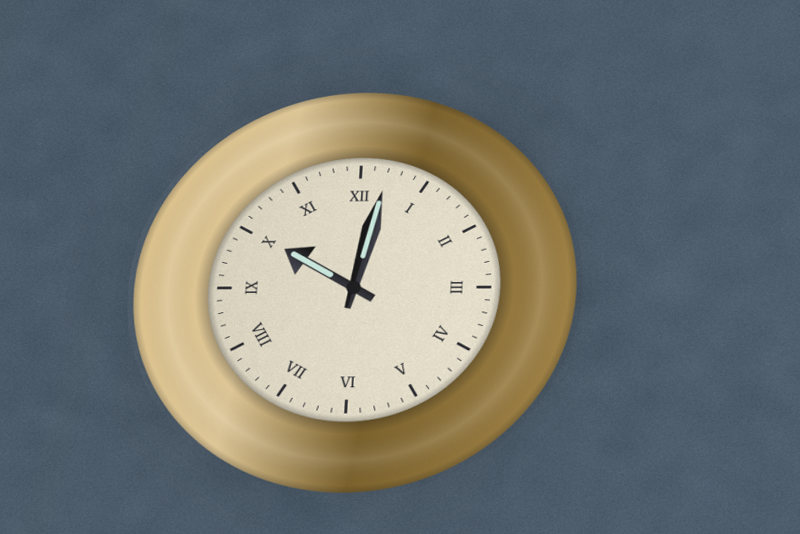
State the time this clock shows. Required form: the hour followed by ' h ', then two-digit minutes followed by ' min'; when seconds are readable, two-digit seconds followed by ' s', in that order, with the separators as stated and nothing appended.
10 h 02 min
